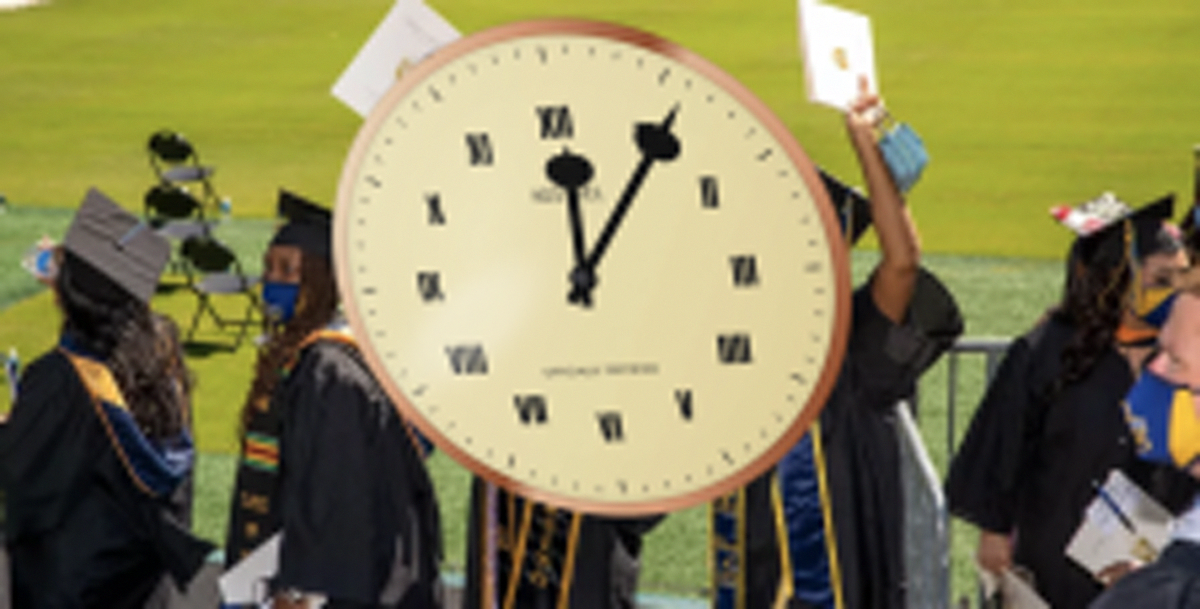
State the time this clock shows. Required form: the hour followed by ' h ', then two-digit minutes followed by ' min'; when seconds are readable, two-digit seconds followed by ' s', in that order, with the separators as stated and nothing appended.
12 h 06 min
